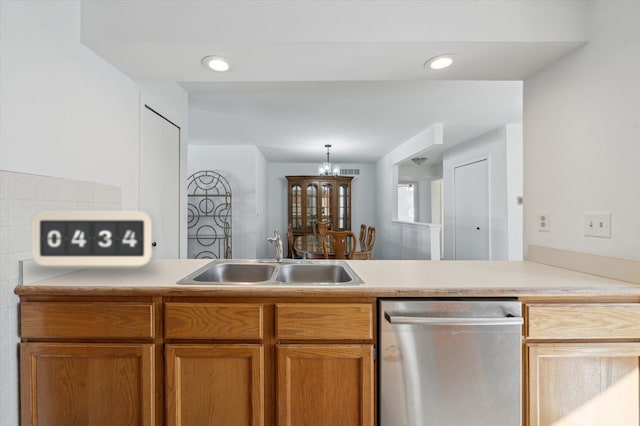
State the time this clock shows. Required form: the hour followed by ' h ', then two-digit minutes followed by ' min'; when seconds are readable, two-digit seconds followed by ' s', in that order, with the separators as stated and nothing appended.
4 h 34 min
